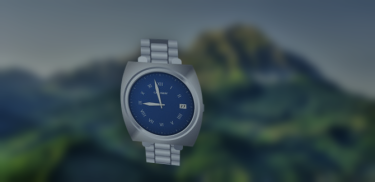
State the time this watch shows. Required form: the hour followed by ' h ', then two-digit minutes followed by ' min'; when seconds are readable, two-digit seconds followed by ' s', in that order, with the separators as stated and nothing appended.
8 h 58 min
